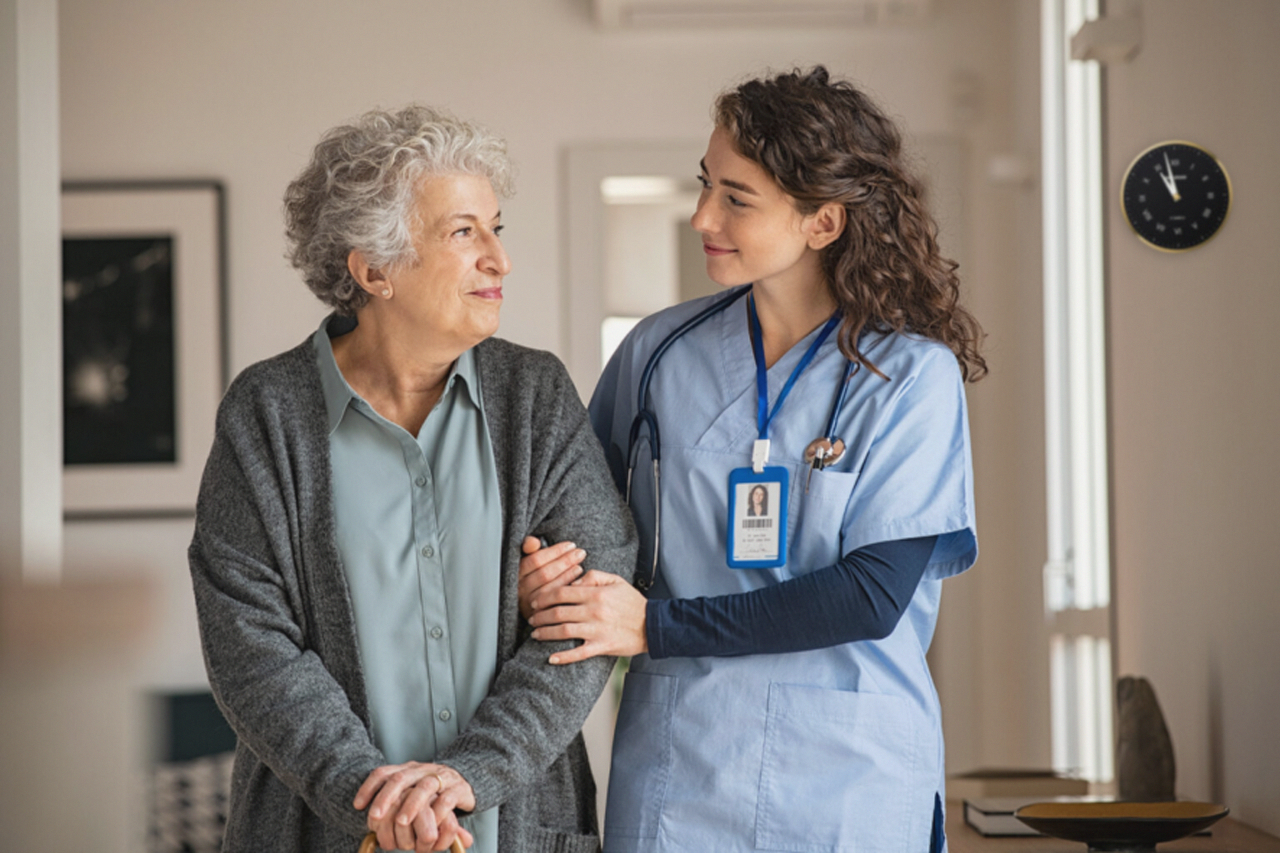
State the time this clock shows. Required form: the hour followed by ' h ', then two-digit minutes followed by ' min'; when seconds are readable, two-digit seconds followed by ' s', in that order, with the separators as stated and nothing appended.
10 h 58 min
